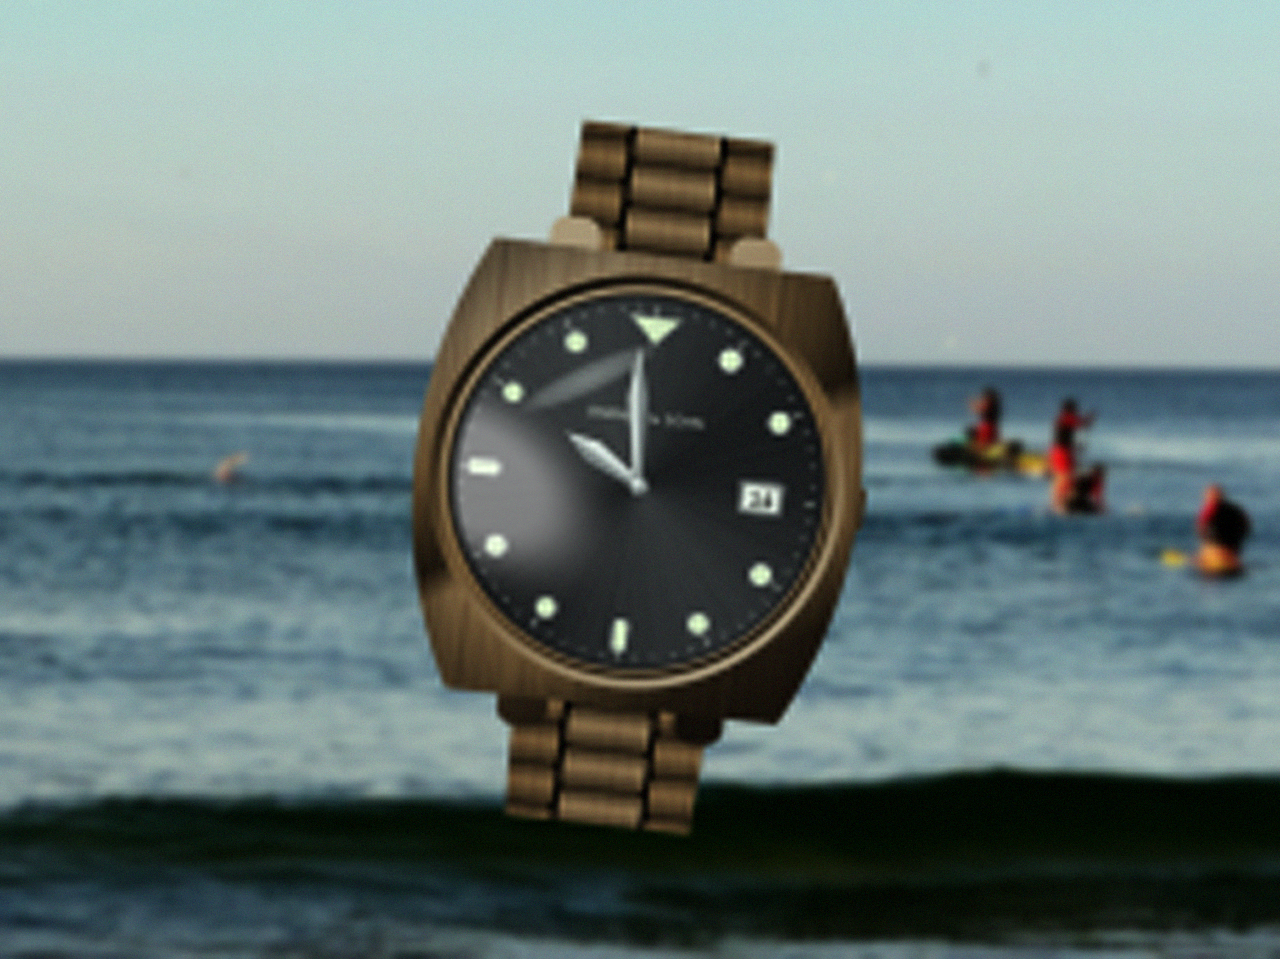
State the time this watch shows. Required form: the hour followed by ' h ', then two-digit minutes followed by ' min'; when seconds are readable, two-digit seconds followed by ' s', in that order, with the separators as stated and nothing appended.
9 h 59 min
